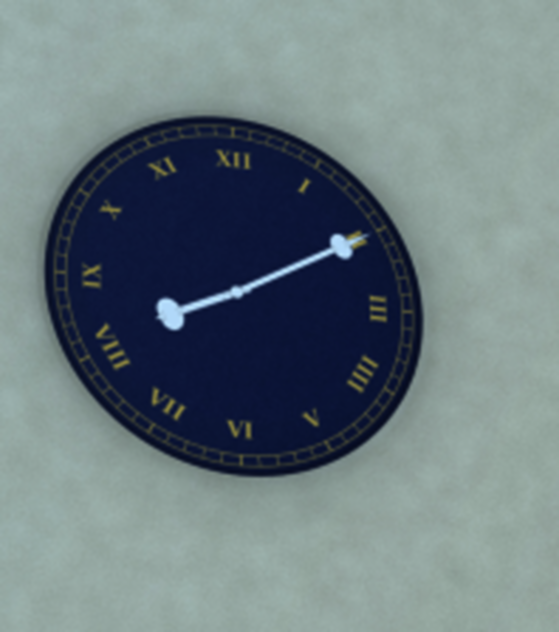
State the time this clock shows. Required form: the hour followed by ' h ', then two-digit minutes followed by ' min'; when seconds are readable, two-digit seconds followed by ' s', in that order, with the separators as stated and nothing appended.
8 h 10 min
